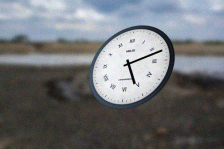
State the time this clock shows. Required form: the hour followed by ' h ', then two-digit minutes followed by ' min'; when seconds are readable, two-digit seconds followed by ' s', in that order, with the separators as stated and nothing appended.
5 h 12 min
